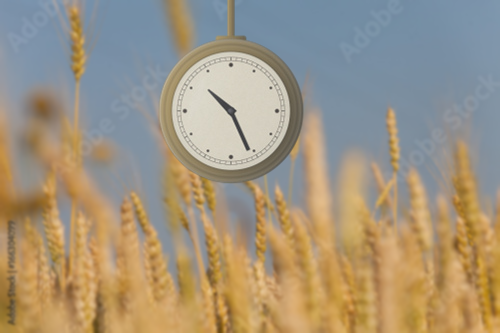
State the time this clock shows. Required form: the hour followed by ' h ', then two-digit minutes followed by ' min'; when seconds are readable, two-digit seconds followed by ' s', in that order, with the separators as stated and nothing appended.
10 h 26 min
